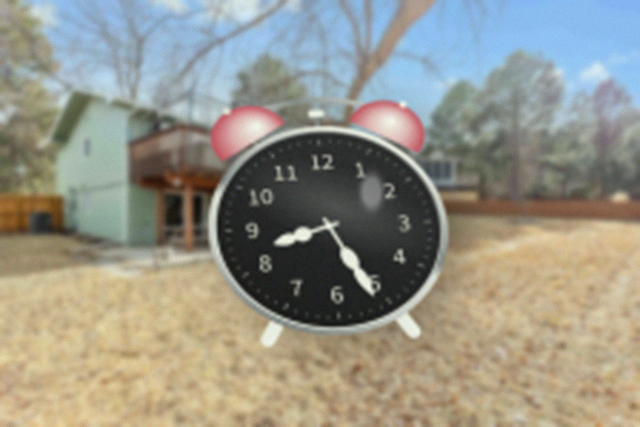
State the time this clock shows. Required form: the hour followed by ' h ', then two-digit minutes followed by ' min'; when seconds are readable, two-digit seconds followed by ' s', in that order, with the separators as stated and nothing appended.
8 h 26 min
